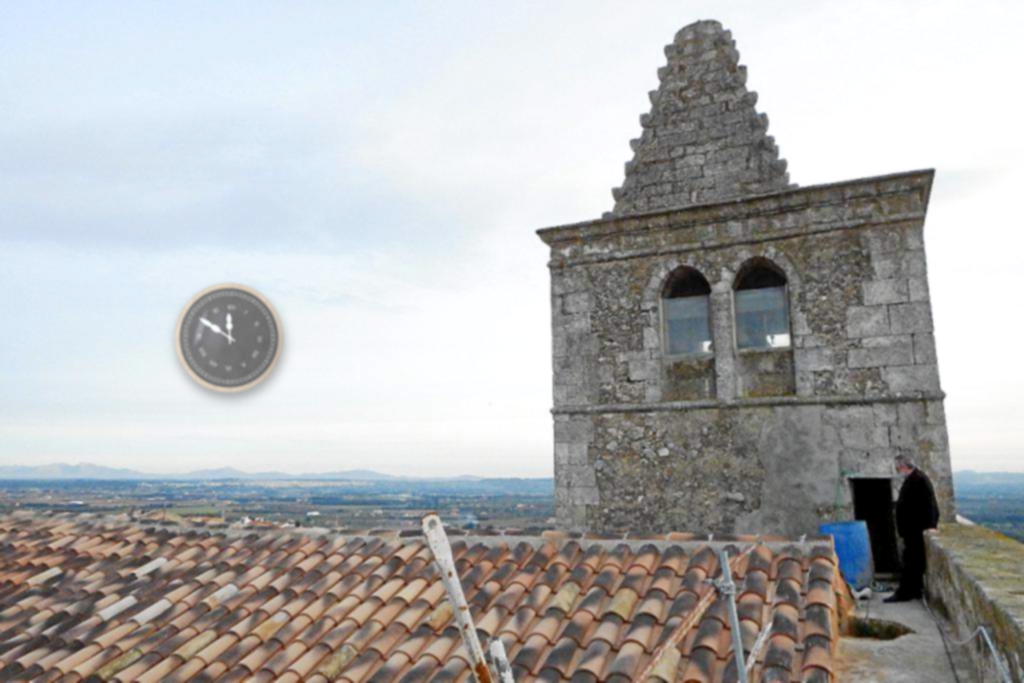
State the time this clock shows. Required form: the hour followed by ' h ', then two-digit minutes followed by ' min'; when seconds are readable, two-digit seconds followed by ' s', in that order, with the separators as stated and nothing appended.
11 h 50 min
